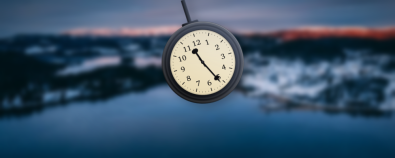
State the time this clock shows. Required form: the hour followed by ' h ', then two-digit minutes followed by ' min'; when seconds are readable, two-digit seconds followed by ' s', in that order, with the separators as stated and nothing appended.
11 h 26 min
